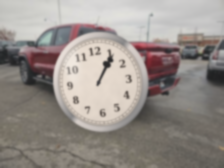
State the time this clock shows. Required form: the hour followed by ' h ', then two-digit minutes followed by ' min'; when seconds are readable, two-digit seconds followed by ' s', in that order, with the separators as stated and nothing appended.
1 h 06 min
